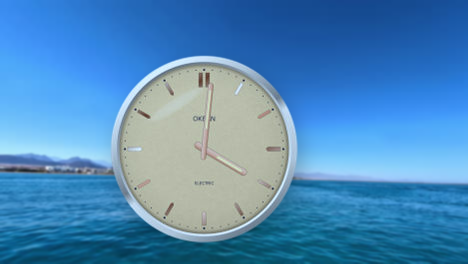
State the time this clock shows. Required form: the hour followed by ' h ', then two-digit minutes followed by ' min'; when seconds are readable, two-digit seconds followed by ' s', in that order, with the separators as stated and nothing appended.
4 h 01 min
